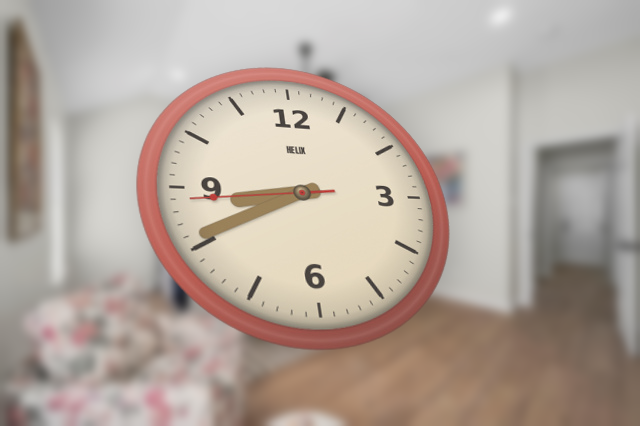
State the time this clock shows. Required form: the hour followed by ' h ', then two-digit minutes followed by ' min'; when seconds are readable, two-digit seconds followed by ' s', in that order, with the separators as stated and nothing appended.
8 h 40 min 44 s
